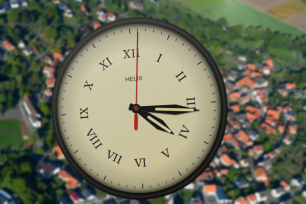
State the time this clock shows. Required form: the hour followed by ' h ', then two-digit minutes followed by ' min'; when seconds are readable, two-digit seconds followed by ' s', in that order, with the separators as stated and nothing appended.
4 h 16 min 01 s
